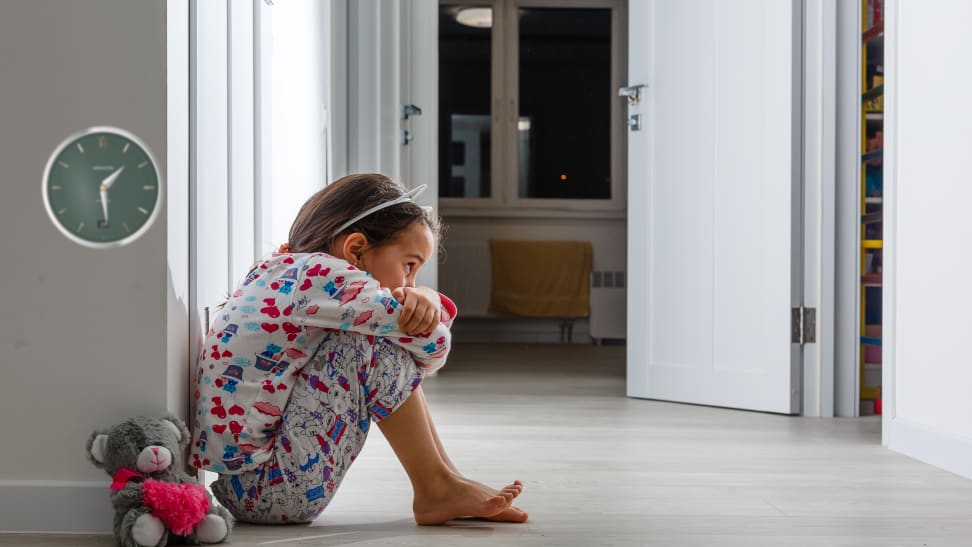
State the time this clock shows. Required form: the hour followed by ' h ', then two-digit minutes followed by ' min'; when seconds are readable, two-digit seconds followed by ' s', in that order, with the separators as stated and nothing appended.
1 h 29 min
